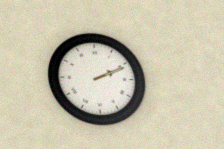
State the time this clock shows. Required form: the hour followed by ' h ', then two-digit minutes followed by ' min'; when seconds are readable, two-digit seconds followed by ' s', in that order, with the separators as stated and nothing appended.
2 h 11 min
